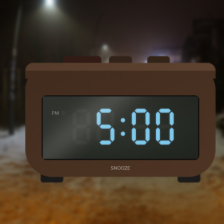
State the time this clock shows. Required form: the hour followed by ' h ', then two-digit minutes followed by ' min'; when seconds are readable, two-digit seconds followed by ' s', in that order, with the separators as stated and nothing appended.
5 h 00 min
